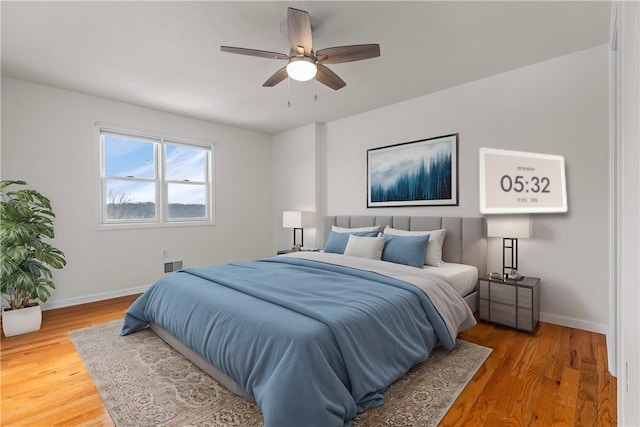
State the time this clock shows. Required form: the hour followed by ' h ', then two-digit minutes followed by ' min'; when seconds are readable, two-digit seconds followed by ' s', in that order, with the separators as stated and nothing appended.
5 h 32 min
